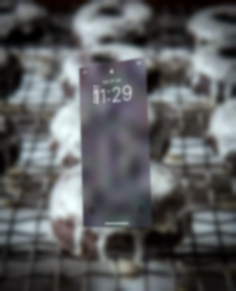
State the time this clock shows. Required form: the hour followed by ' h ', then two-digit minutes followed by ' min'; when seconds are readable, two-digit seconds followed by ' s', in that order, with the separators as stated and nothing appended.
11 h 29 min
